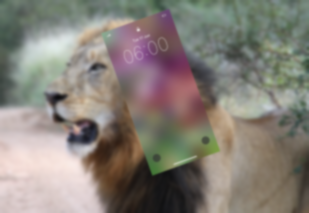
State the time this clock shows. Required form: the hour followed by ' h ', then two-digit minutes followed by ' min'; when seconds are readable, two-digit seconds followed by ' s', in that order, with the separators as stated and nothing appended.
6 h 00 min
